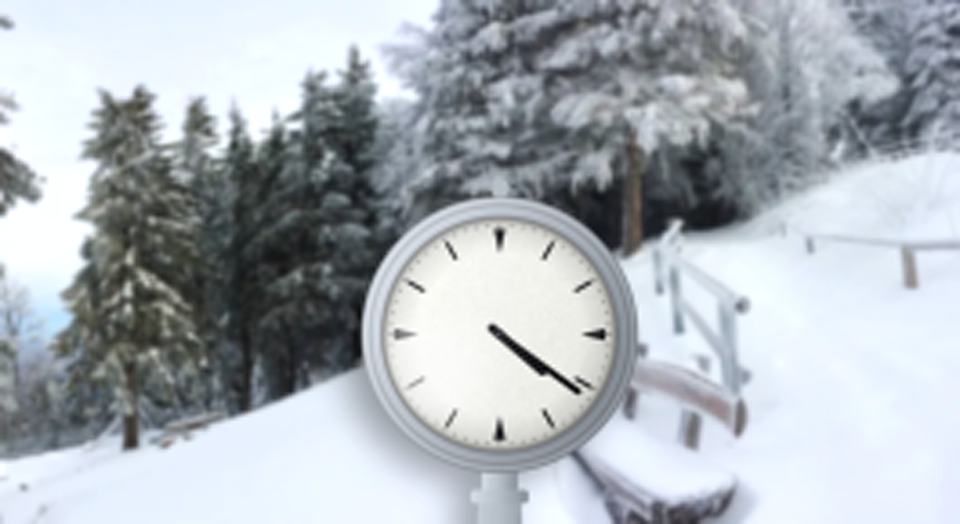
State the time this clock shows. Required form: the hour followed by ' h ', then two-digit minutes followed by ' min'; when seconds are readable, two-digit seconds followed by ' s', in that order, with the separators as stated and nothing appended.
4 h 21 min
